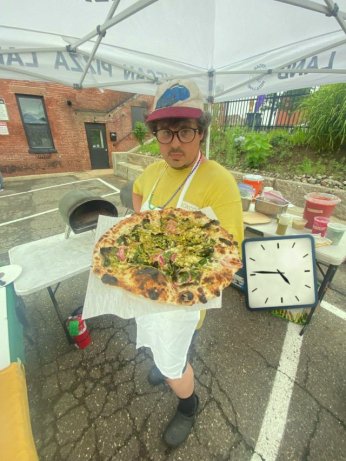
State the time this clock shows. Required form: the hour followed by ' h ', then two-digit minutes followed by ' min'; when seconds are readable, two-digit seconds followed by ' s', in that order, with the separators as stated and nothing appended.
4 h 46 min
